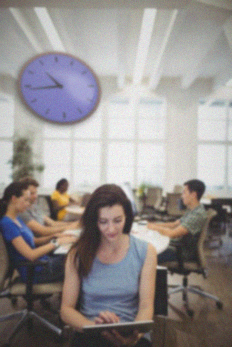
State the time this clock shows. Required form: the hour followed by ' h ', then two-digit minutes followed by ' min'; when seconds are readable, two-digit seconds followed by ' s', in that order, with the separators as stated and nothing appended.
10 h 44 min
